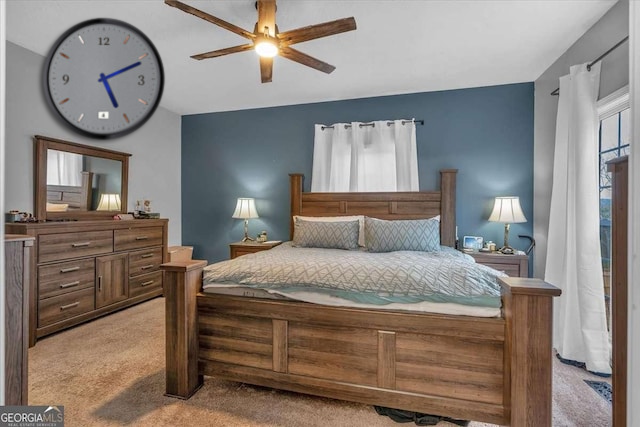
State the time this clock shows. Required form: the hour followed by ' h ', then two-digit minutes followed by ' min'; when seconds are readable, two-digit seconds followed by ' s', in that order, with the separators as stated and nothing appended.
5 h 11 min
